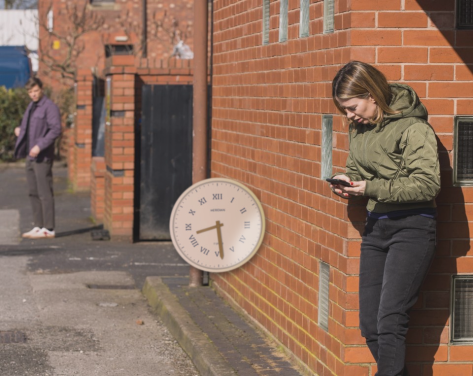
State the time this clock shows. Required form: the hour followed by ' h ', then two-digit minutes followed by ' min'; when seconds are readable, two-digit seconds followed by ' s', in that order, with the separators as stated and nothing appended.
8 h 29 min
